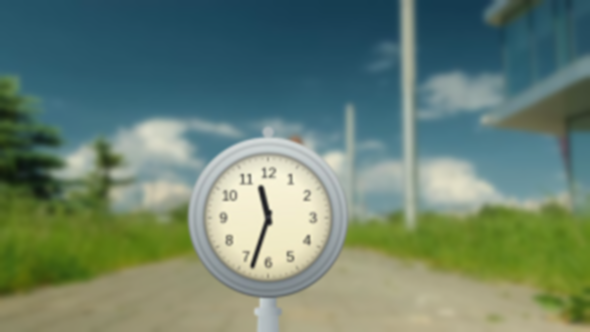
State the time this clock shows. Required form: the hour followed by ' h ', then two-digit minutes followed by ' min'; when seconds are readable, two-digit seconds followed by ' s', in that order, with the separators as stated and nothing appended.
11 h 33 min
